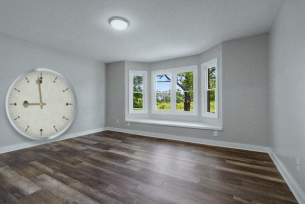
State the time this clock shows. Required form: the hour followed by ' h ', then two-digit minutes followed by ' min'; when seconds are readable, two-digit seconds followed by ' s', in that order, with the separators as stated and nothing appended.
8 h 59 min
